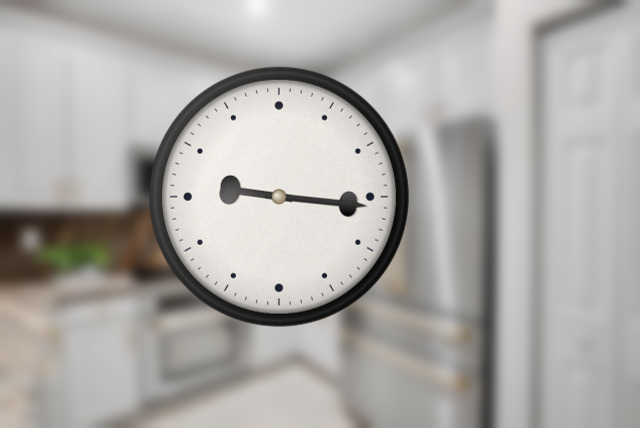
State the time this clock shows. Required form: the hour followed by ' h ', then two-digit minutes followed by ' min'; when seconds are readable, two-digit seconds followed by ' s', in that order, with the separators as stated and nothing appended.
9 h 16 min
